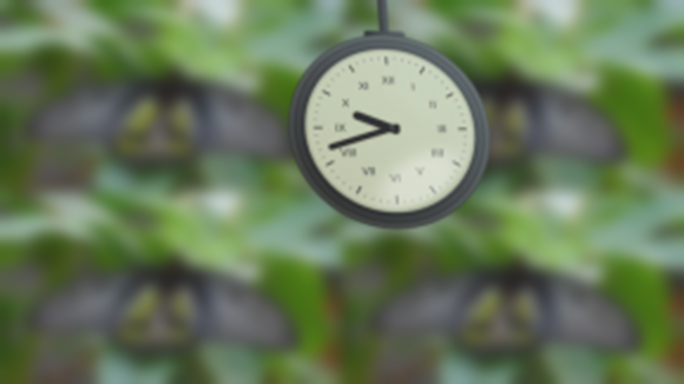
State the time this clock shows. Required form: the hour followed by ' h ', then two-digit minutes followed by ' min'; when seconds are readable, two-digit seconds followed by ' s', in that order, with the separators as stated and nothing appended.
9 h 42 min
